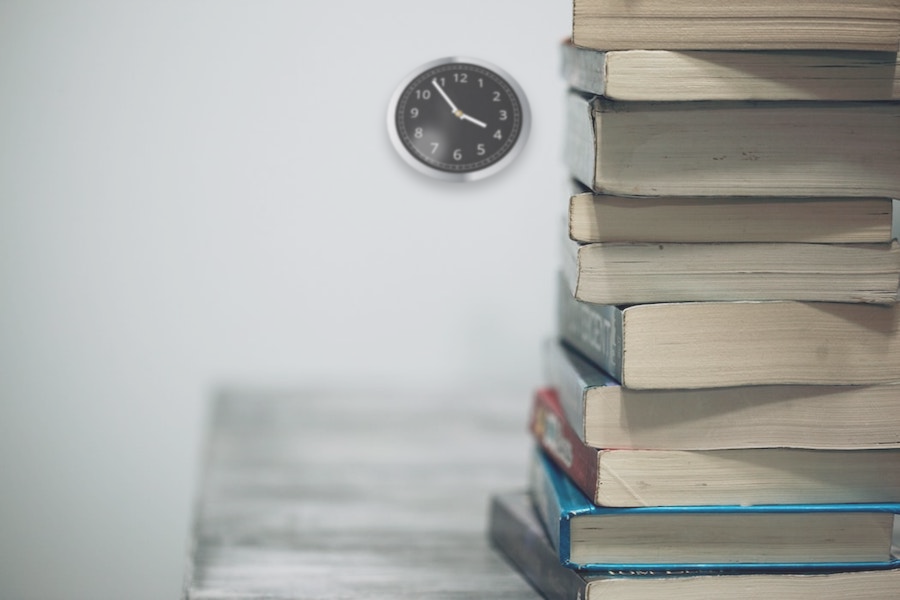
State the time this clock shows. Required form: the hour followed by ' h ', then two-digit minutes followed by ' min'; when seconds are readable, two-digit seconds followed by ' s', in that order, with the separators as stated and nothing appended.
3 h 54 min
